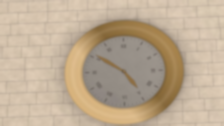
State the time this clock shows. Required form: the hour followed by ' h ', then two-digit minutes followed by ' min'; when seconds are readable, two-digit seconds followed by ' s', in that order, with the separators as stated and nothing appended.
4 h 51 min
